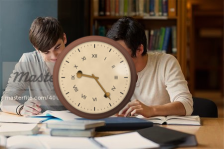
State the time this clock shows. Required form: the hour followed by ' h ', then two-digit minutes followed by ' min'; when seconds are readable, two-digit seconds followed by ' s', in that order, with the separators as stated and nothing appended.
9 h 24 min
